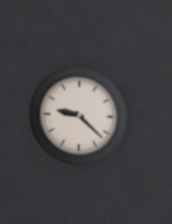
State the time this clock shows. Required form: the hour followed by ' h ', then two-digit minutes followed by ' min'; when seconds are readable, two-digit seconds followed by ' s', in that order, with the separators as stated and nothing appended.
9 h 22 min
